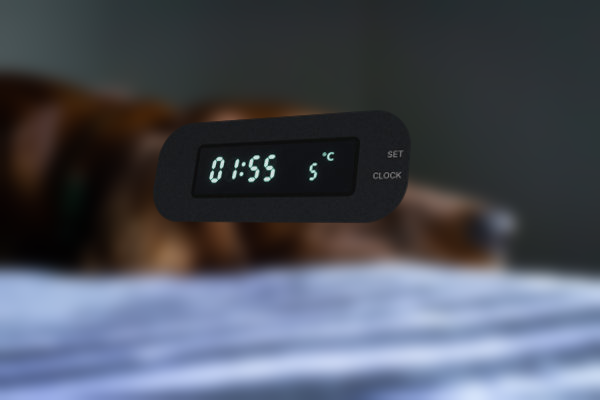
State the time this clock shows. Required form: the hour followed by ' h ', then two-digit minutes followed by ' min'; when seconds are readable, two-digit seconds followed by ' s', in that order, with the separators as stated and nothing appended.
1 h 55 min
